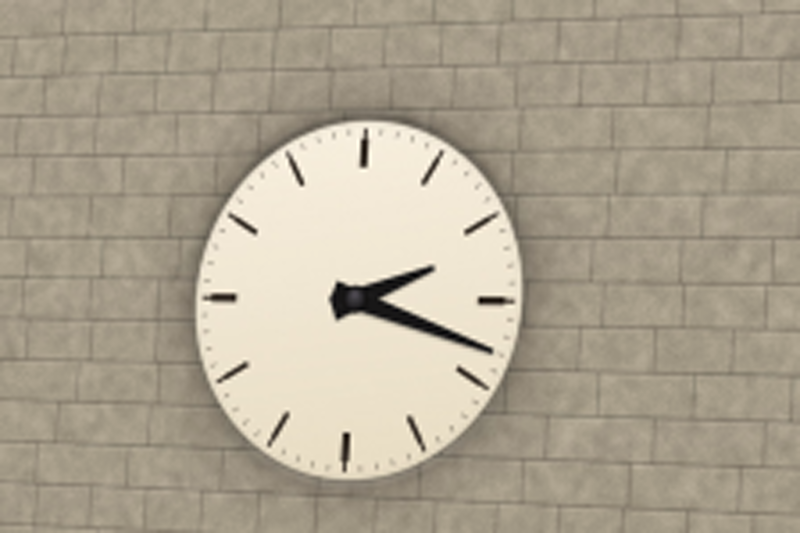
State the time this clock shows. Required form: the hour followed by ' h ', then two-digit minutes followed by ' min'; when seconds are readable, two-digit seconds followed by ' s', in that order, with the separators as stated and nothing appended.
2 h 18 min
